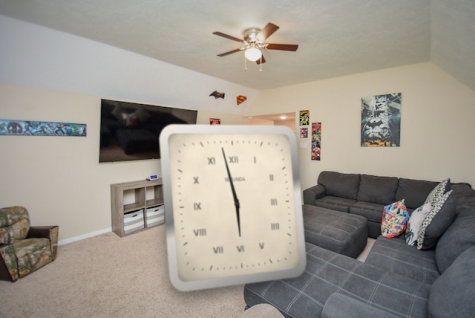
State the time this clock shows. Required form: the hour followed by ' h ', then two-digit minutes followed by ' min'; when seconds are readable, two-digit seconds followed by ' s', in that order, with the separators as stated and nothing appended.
5 h 58 min
